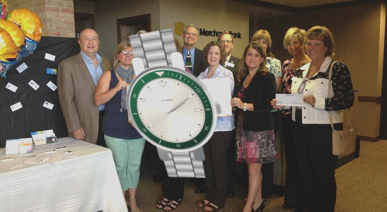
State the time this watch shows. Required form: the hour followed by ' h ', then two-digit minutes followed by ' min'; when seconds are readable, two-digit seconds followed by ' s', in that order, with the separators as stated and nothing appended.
2 h 10 min
